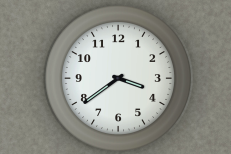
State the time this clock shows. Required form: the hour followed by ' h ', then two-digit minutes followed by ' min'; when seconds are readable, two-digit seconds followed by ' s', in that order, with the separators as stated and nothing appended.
3 h 39 min
